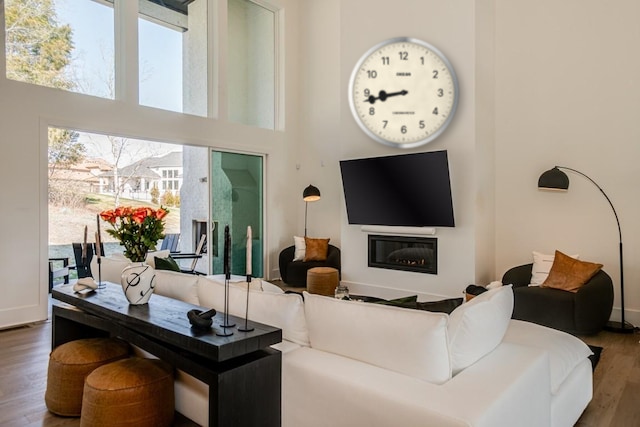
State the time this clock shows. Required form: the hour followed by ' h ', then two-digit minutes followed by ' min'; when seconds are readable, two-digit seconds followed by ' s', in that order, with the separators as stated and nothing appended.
8 h 43 min
